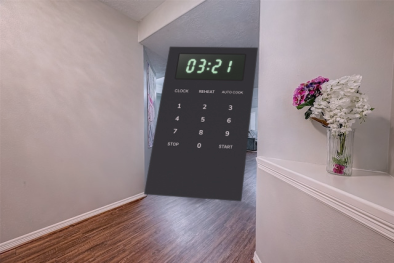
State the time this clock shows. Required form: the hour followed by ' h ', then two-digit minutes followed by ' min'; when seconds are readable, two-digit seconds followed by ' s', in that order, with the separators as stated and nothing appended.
3 h 21 min
